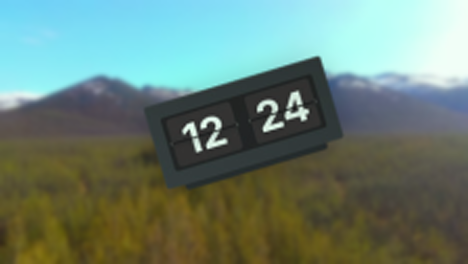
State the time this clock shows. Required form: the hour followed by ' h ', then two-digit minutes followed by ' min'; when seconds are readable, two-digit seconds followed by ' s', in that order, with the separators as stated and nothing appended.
12 h 24 min
